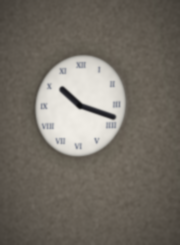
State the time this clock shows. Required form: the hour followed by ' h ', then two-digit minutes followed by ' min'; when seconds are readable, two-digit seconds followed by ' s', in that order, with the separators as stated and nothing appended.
10 h 18 min
